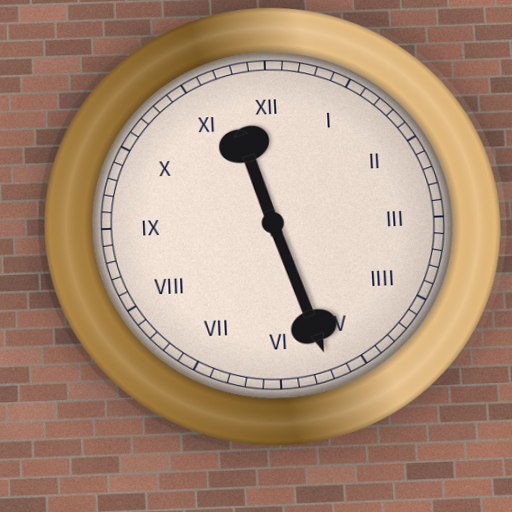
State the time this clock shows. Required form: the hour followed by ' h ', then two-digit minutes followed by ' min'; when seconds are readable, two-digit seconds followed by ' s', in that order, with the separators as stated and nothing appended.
11 h 27 min
